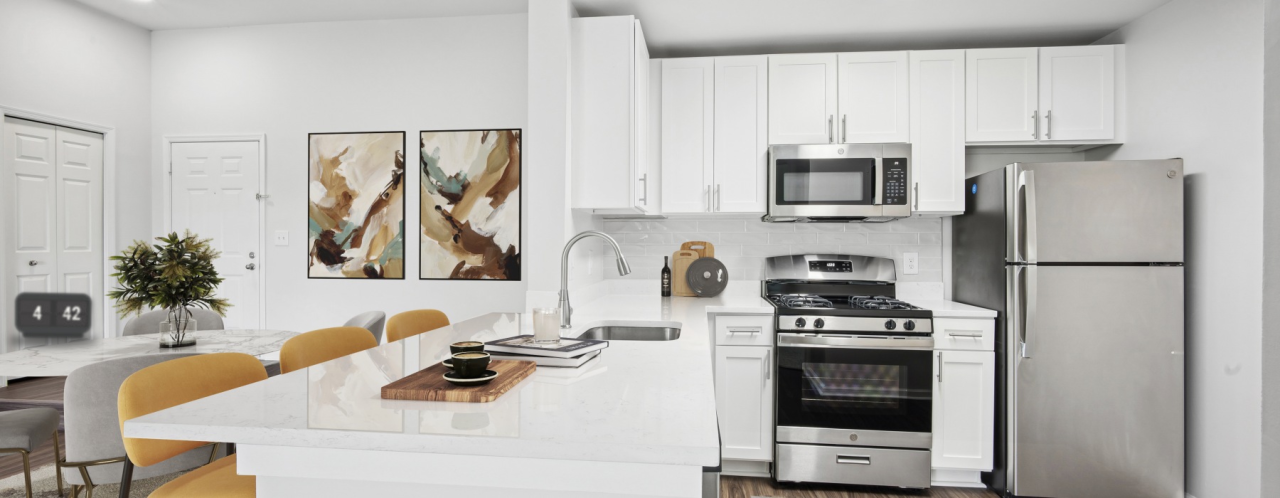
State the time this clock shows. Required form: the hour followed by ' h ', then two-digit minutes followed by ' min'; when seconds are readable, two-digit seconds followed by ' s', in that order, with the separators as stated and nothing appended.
4 h 42 min
